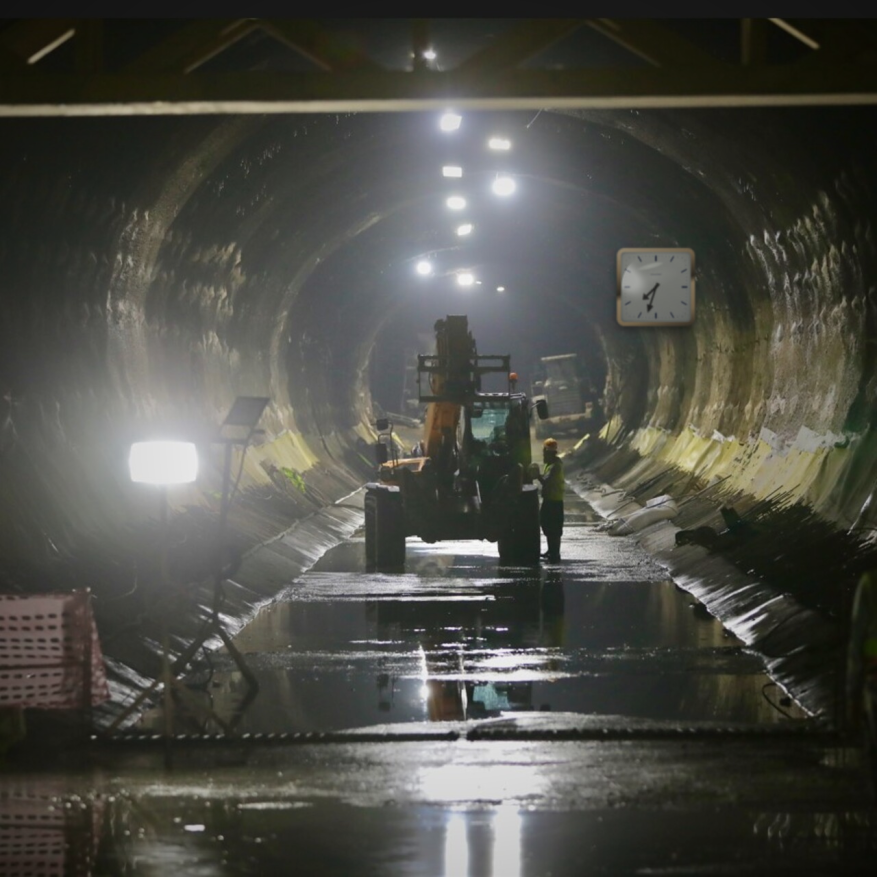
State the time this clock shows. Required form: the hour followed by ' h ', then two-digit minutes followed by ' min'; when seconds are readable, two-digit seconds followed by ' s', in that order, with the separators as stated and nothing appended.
7 h 33 min
